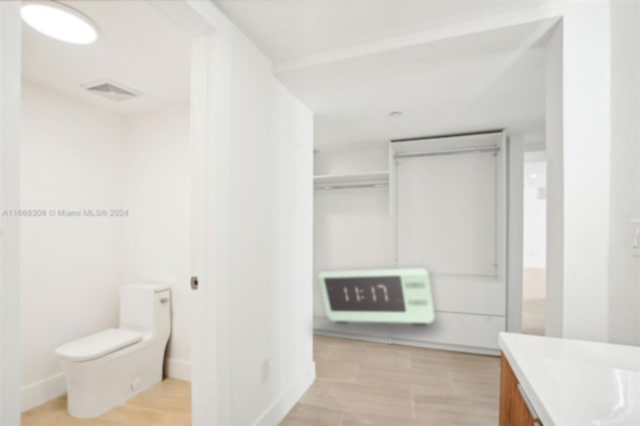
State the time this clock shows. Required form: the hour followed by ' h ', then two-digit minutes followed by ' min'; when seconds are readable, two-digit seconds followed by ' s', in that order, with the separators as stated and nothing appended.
11 h 17 min
